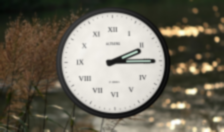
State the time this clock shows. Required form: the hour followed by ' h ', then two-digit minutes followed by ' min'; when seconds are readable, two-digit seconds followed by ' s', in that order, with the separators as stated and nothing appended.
2 h 15 min
